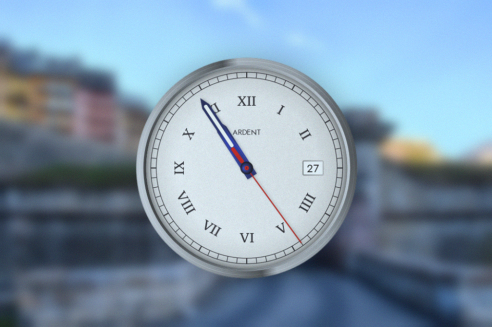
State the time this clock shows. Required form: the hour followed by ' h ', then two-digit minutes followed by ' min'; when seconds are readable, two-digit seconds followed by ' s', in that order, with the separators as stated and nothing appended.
10 h 54 min 24 s
